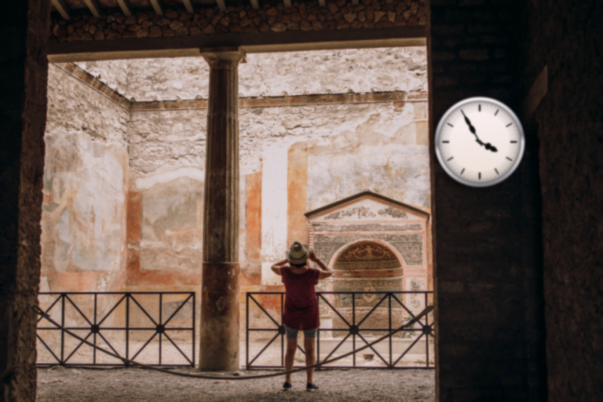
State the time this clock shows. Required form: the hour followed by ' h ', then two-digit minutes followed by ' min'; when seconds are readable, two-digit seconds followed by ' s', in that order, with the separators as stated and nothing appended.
3 h 55 min
